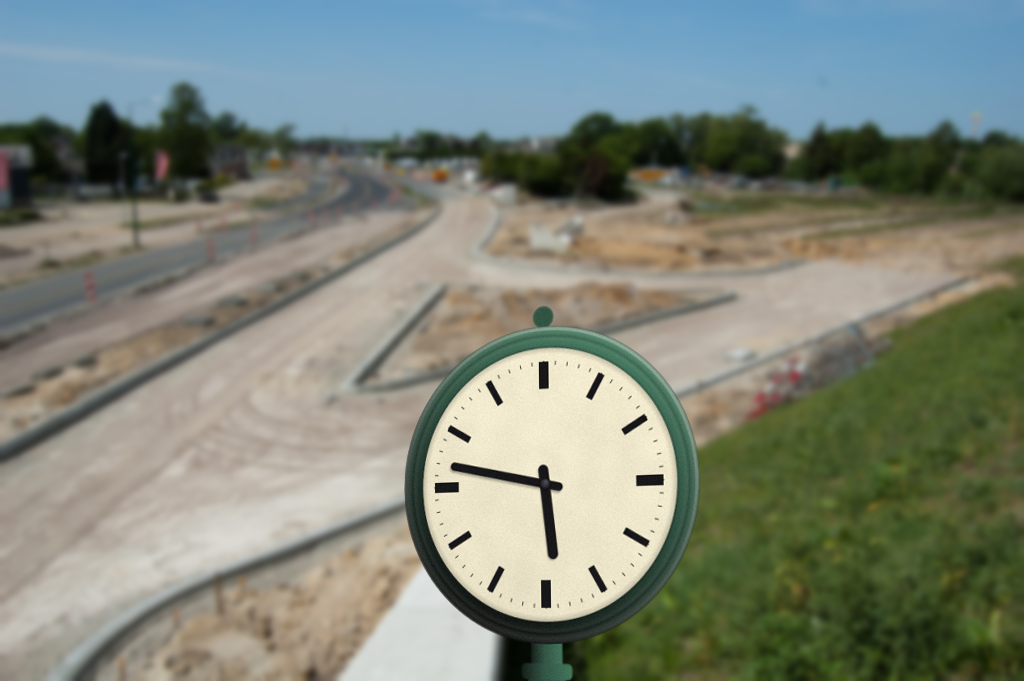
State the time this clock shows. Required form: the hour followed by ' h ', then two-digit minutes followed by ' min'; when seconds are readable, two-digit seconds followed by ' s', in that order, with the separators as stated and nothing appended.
5 h 47 min
